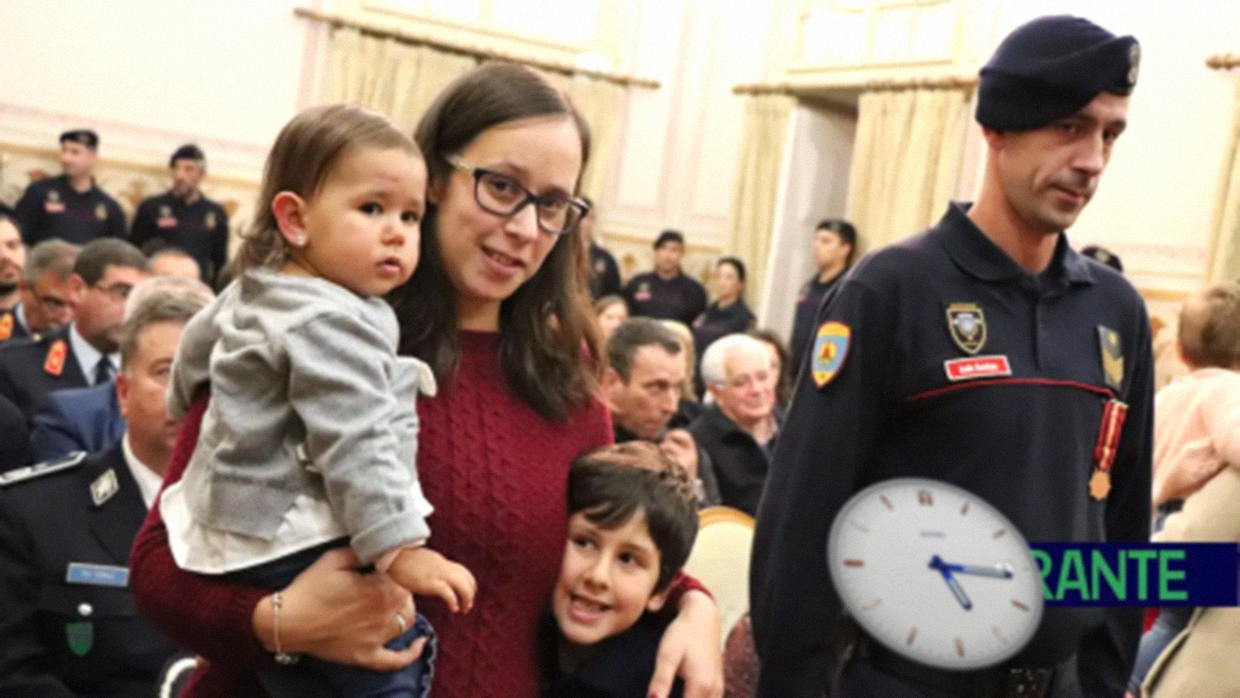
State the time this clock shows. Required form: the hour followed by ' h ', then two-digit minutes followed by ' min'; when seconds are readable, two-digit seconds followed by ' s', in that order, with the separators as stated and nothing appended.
5 h 16 min
